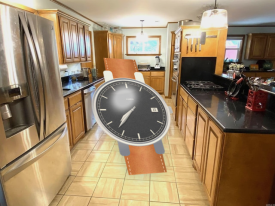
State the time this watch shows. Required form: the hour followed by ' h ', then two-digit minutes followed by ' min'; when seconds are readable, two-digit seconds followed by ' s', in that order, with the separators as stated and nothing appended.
7 h 37 min
